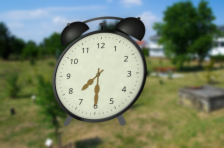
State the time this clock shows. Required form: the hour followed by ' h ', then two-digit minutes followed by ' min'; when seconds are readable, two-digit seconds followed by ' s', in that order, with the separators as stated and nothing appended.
7 h 30 min
